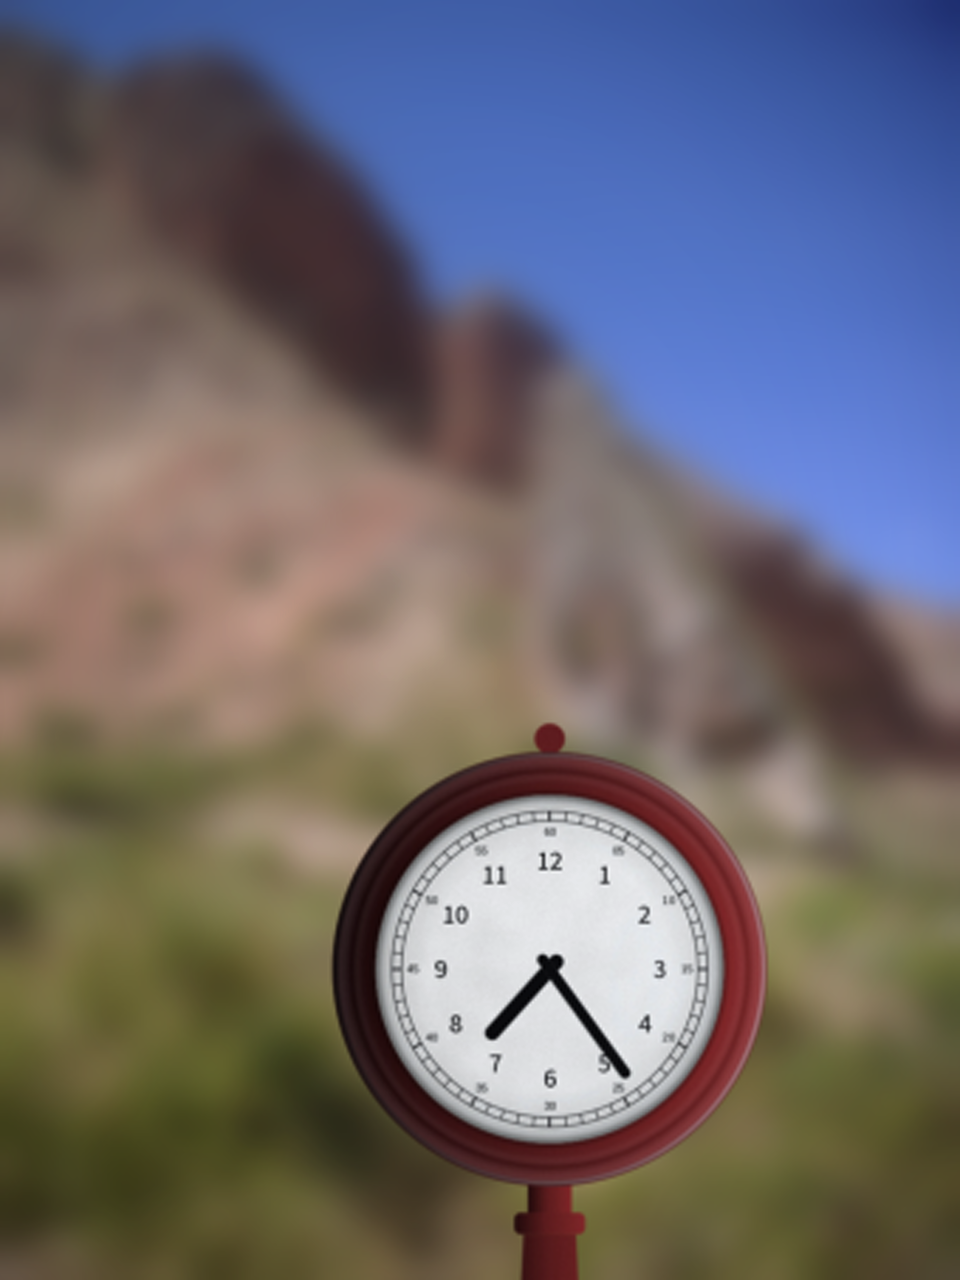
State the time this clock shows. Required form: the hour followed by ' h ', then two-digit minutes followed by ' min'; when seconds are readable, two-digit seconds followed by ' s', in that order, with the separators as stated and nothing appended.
7 h 24 min
